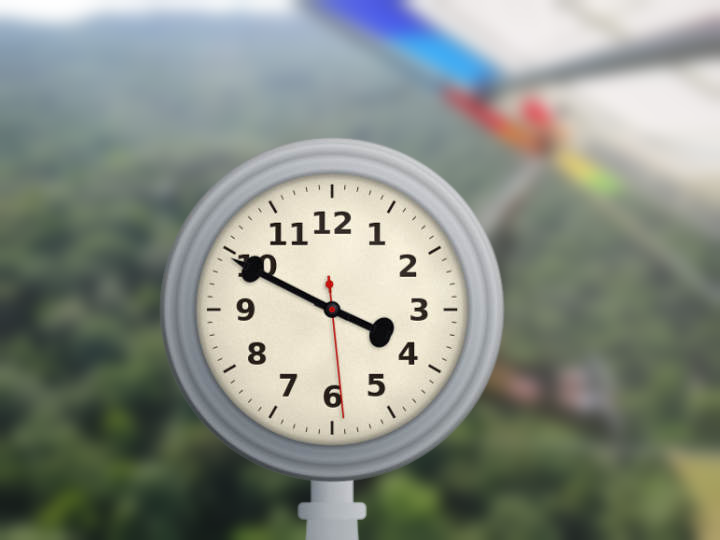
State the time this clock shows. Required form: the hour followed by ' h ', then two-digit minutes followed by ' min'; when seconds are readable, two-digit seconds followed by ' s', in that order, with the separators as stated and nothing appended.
3 h 49 min 29 s
